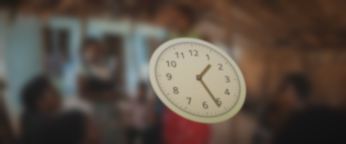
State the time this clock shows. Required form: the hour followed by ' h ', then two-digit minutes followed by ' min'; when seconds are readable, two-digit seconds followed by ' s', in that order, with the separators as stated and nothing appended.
1 h 26 min
